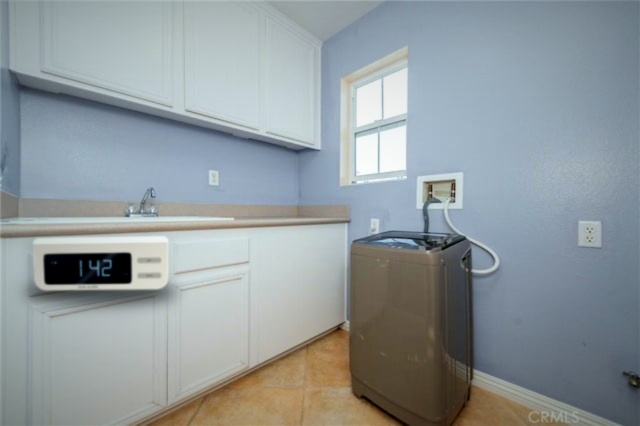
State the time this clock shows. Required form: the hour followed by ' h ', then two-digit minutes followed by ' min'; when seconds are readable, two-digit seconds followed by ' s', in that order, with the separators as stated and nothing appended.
1 h 42 min
